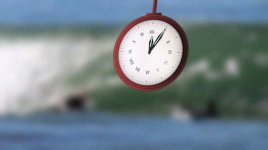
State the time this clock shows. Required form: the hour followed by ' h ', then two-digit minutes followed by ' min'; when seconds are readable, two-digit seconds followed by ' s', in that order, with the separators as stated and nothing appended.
12 h 05 min
